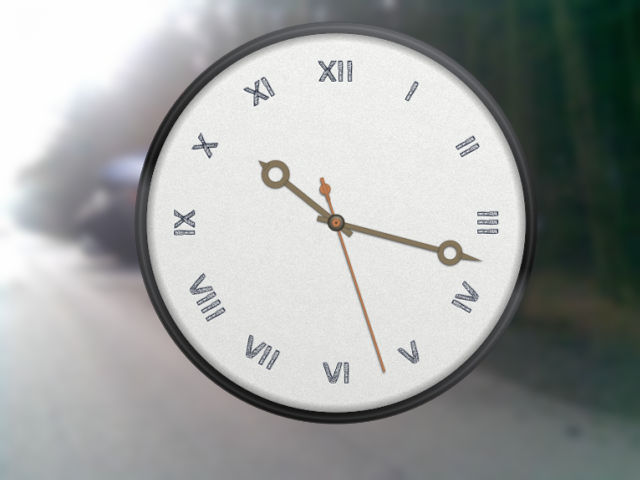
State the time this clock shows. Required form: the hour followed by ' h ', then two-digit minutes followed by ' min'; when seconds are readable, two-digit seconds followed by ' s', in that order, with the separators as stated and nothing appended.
10 h 17 min 27 s
